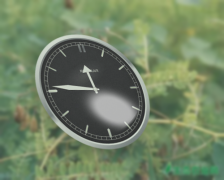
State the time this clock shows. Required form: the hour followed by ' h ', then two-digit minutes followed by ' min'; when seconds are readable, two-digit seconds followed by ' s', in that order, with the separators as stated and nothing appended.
11 h 46 min
